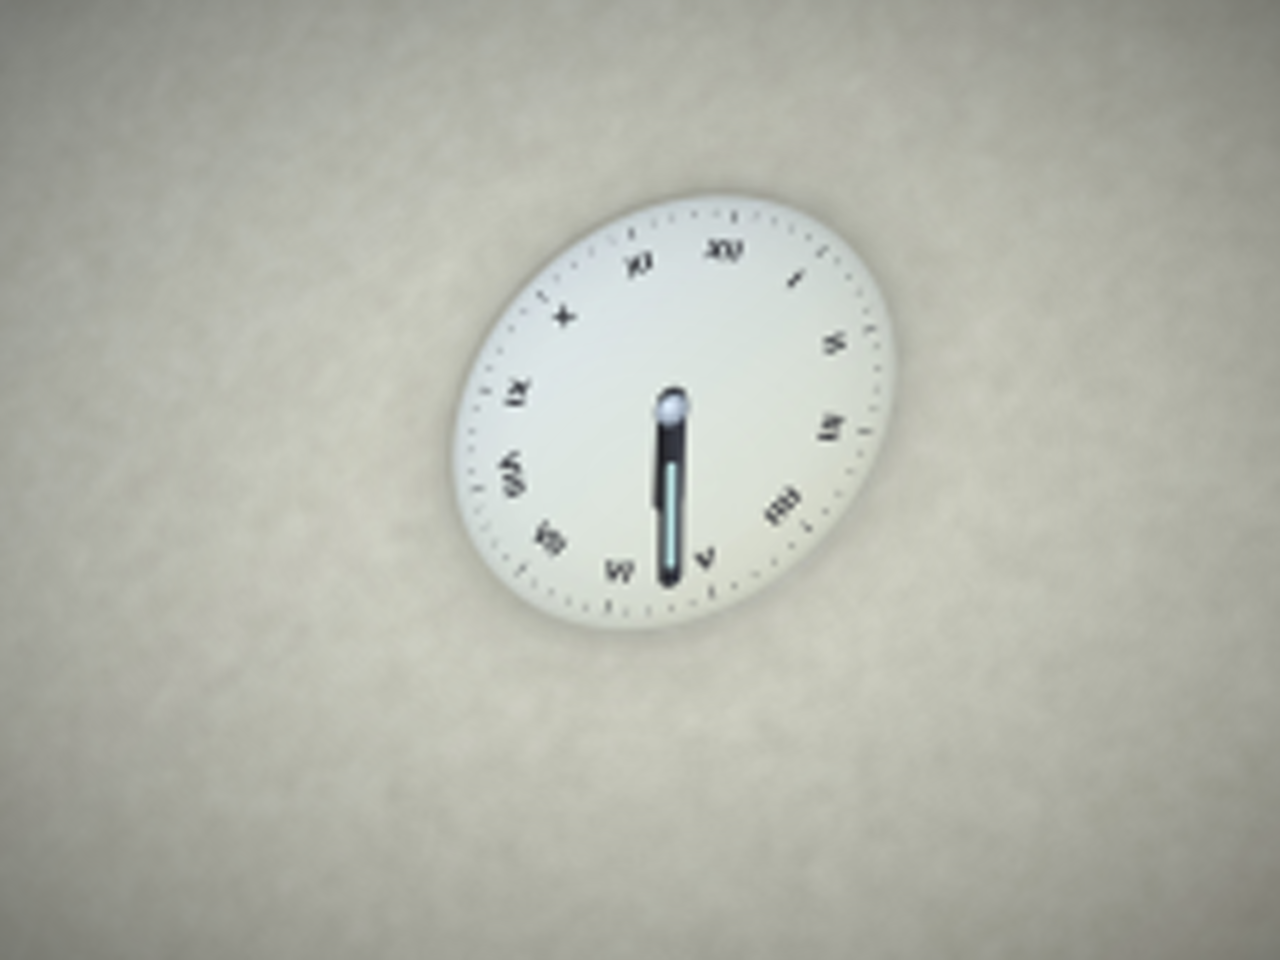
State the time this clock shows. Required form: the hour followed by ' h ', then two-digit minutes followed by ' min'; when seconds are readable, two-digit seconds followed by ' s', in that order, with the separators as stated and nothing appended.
5 h 27 min
